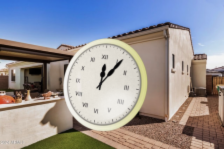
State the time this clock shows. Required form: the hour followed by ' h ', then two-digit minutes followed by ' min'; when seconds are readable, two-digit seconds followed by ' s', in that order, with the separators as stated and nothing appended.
12 h 06 min
